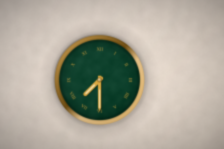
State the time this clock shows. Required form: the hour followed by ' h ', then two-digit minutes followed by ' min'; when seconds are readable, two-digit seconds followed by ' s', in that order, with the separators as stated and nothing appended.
7 h 30 min
